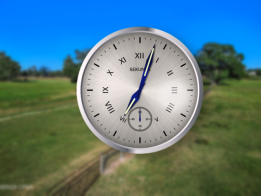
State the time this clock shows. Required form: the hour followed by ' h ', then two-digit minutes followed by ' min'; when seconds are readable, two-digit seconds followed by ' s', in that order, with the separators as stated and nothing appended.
7 h 03 min
